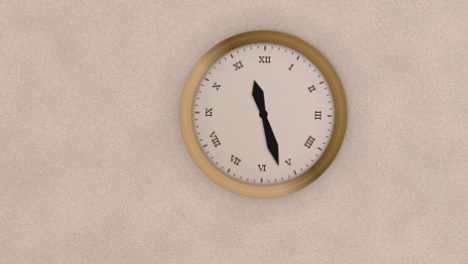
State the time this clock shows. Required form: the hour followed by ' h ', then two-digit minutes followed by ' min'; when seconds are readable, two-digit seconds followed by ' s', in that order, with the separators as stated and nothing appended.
11 h 27 min
